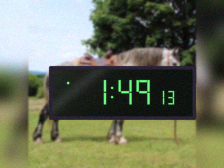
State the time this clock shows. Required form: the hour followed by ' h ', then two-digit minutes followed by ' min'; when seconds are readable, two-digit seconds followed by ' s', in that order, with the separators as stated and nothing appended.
1 h 49 min 13 s
